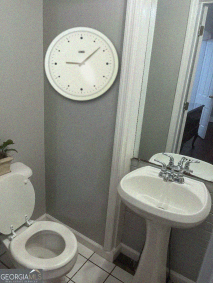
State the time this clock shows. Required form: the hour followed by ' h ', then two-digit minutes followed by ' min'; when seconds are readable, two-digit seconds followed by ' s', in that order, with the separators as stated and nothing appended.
9 h 08 min
